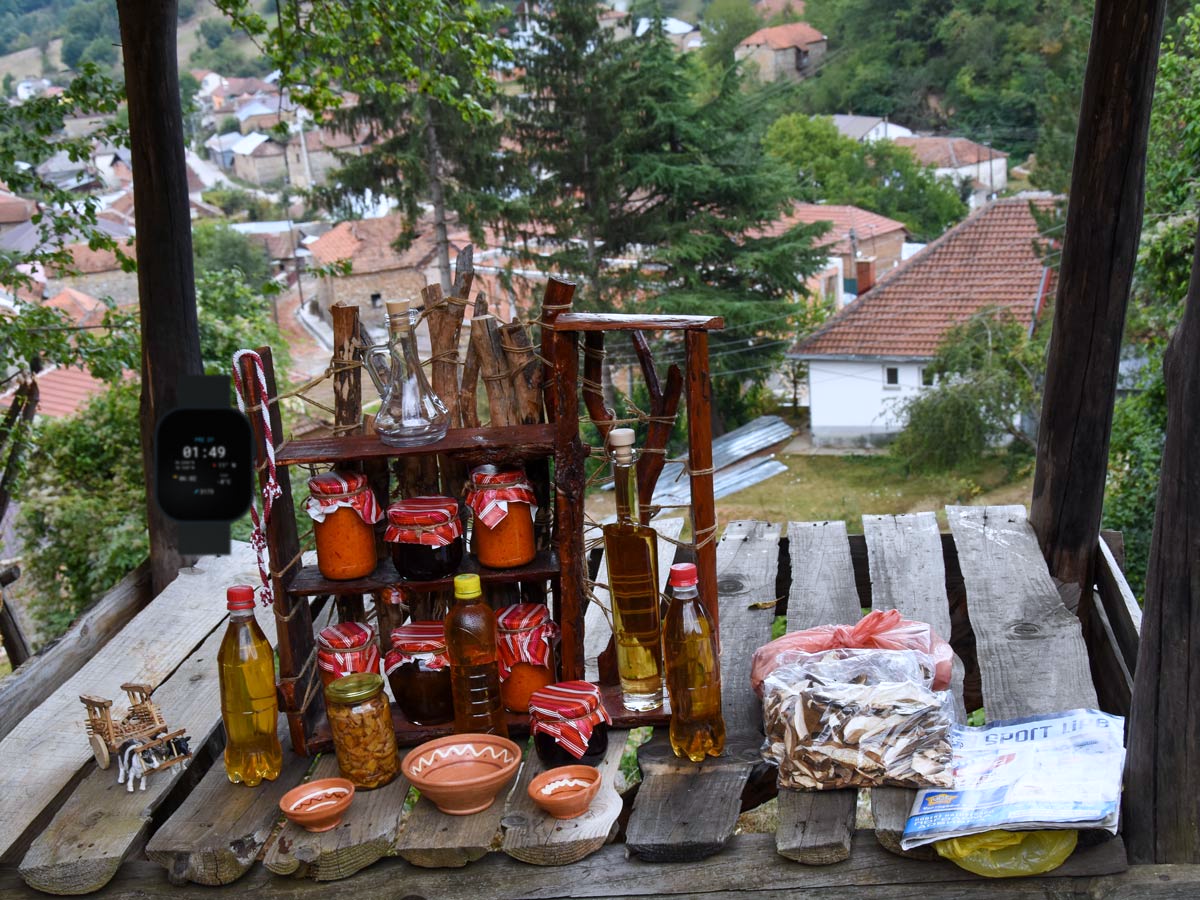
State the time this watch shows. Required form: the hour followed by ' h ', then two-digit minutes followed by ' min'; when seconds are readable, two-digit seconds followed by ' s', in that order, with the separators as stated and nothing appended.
1 h 49 min
